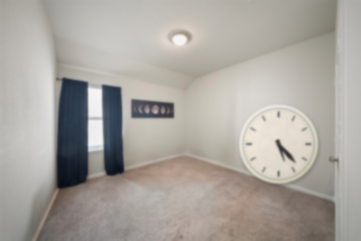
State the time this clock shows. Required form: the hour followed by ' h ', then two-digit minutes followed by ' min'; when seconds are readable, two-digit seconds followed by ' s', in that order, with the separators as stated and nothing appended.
5 h 23 min
